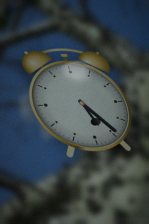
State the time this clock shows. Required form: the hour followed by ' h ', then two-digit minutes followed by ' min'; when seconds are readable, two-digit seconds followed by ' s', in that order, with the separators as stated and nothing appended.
5 h 24 min
